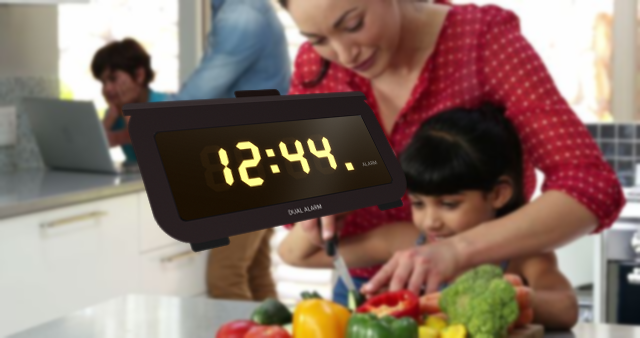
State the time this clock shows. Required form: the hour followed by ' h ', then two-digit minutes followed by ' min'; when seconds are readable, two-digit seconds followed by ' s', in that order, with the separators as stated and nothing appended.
12 h 44 min
